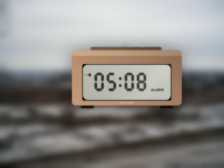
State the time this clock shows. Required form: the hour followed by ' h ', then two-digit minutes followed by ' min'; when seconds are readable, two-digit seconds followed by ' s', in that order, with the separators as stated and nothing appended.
5 h 08 min
